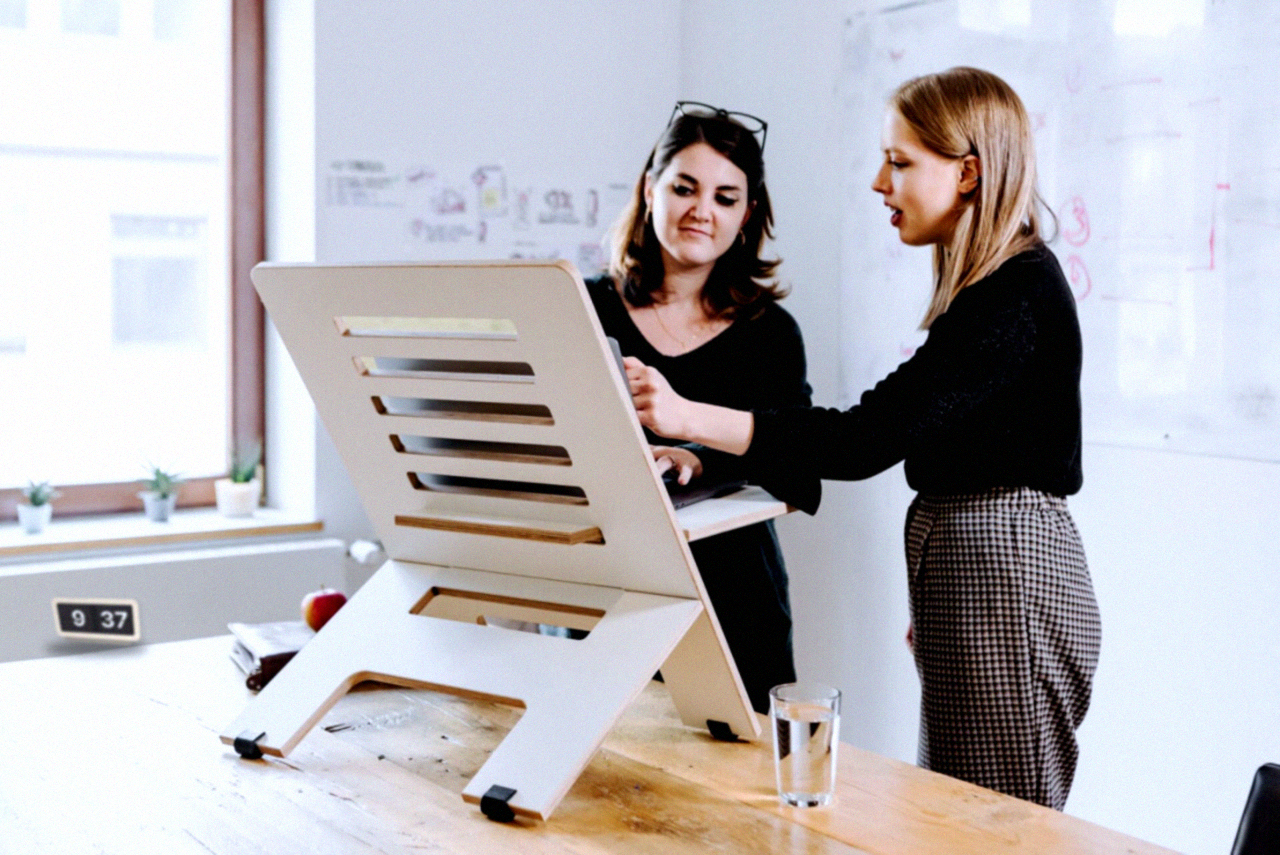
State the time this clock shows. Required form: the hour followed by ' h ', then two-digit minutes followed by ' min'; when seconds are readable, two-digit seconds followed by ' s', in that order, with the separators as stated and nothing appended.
9 h 37 min
